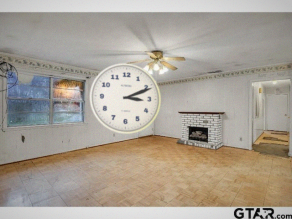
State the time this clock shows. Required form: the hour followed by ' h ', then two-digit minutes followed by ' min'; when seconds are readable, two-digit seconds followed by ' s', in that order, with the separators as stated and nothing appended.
3 h 11 min
